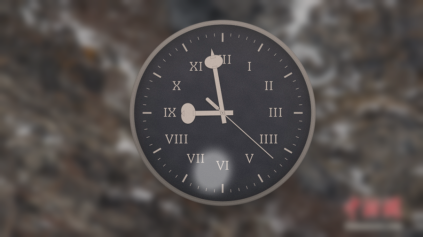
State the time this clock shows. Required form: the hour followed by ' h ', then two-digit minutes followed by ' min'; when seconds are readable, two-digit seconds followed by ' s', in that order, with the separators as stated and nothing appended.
8 h 58 min 22 s
